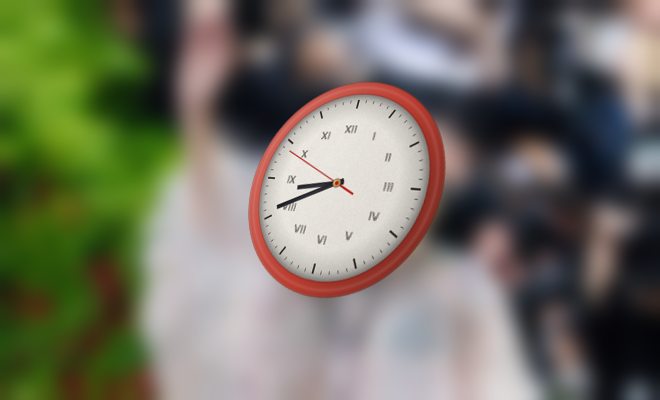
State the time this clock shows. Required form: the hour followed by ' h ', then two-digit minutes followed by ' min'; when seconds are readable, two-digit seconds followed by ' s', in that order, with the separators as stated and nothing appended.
8 h 40 min 49 s
